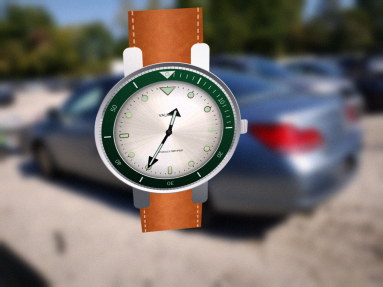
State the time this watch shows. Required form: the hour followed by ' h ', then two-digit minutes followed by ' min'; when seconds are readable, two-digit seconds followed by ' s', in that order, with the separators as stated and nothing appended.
12 h 35 min
